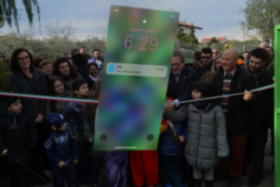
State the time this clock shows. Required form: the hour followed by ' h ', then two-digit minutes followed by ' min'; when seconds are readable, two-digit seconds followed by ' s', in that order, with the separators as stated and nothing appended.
6 h 29 min
